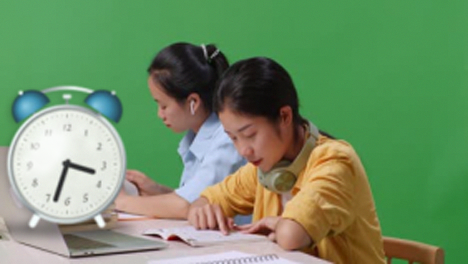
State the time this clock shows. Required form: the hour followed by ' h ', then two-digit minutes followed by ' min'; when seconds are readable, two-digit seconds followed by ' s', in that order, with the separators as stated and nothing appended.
3 h 33 min
